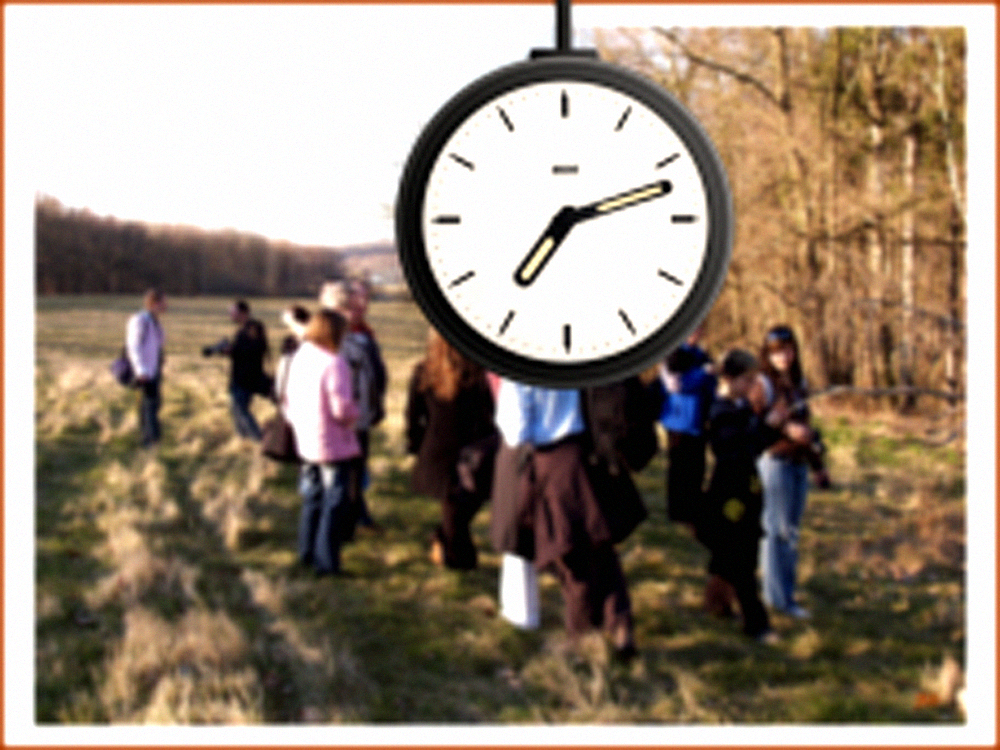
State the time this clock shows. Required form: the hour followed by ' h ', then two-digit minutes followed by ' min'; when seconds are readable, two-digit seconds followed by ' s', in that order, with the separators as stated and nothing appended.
7 h 12 min
